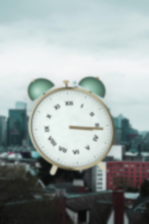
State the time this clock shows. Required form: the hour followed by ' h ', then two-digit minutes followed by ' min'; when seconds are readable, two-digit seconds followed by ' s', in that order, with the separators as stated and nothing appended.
3 h 16 min
